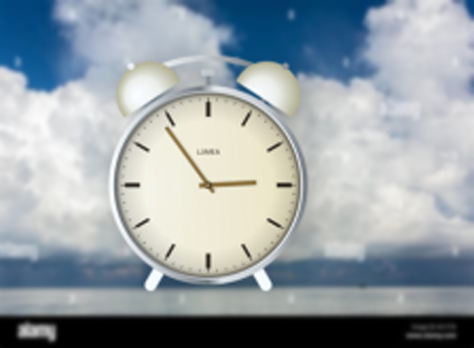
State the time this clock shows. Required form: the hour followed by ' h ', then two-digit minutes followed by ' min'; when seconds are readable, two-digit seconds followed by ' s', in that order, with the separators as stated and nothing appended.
2 h 54 min
